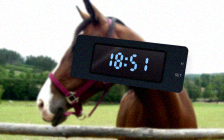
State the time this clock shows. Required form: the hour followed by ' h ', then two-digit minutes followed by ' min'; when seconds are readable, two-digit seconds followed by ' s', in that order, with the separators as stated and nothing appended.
18 h 51 min
